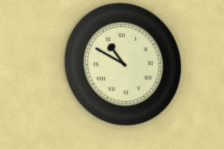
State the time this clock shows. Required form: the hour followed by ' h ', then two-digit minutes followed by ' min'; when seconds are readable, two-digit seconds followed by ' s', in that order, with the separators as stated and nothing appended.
10 h 50 min
